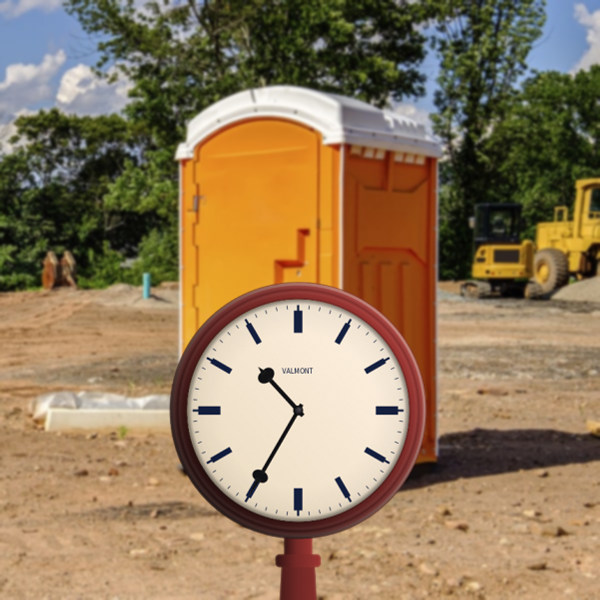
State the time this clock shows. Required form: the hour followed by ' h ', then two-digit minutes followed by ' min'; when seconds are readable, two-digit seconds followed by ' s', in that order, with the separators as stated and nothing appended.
10 h 35 min
